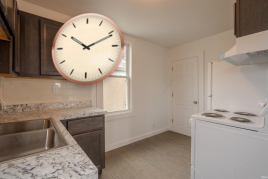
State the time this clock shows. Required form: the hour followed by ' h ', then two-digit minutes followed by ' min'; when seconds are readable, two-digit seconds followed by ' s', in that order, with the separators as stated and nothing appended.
10 h 11 min
